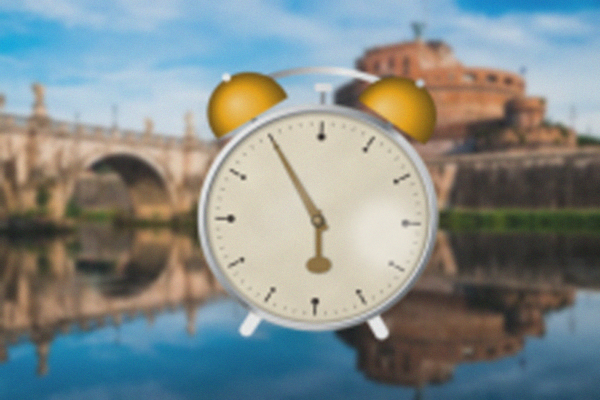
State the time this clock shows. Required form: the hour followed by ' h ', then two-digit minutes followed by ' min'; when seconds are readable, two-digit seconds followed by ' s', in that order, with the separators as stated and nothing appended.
5 h 55 min
